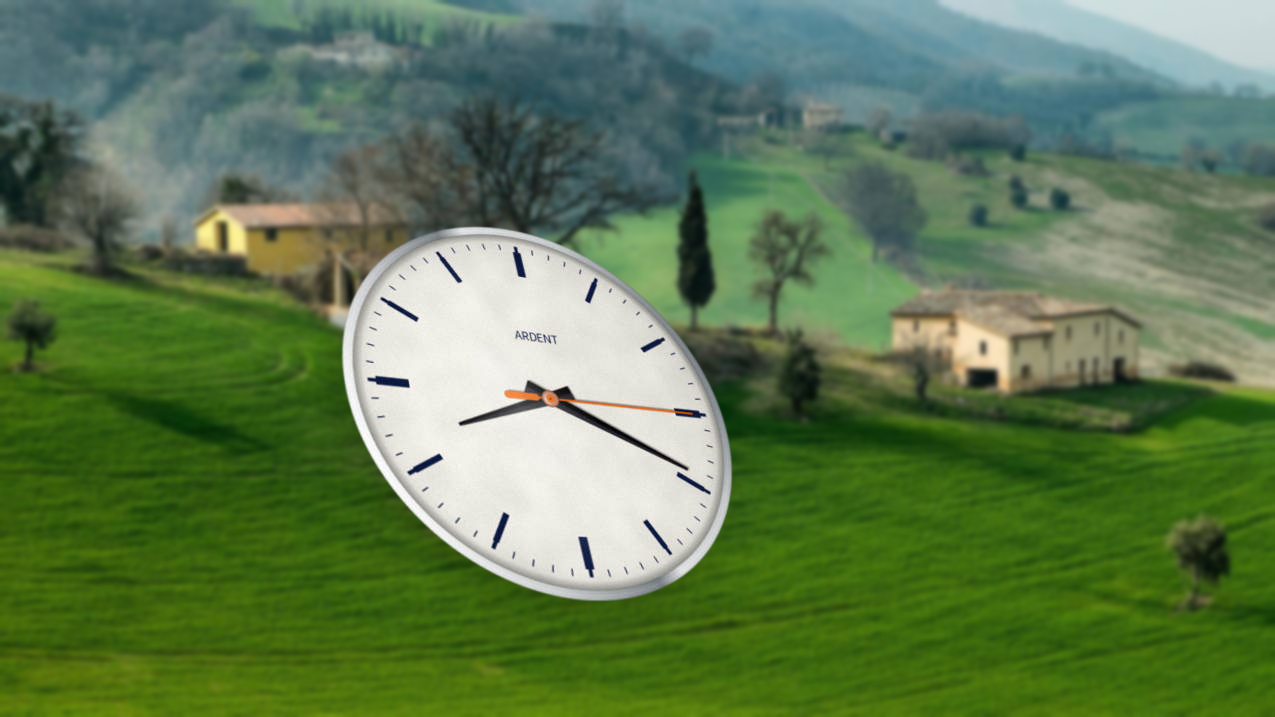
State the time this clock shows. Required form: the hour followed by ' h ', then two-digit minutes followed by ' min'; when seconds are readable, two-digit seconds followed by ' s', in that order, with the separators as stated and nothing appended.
8 h 19 min 15 s
